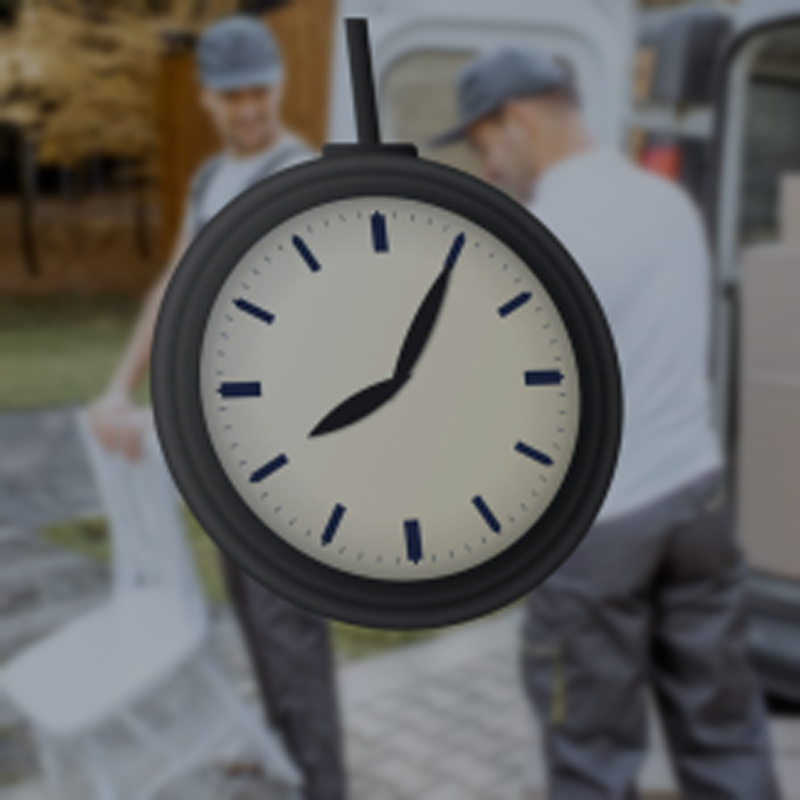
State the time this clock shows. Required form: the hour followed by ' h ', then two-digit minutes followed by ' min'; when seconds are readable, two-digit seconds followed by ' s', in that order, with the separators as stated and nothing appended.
8 h 05 min
